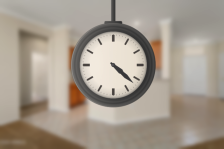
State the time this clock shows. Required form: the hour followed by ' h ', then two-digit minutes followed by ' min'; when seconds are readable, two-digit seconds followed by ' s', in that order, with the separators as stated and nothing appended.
4 h 22 min
